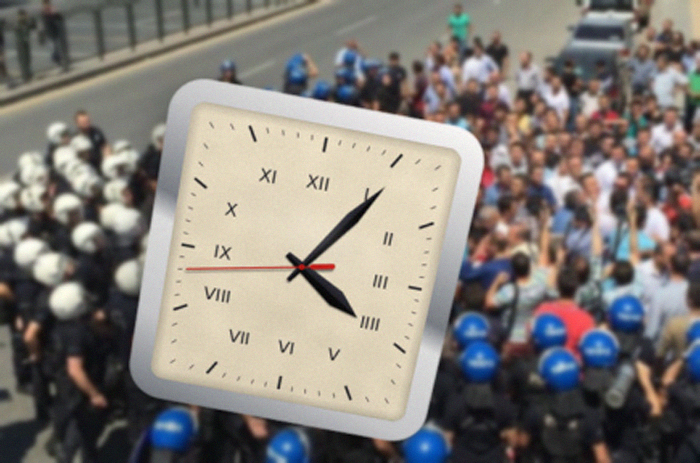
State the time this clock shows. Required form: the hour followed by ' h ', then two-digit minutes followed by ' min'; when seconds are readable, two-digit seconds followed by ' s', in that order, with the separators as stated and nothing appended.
4 h 05 min 43 s
